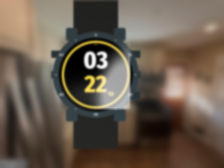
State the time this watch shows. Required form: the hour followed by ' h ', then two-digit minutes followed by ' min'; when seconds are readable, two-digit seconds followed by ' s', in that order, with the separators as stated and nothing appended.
3 h 22 min
